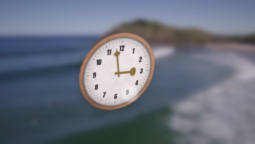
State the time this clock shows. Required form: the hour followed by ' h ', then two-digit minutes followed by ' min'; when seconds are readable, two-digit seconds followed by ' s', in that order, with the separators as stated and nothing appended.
2 h 58 min
